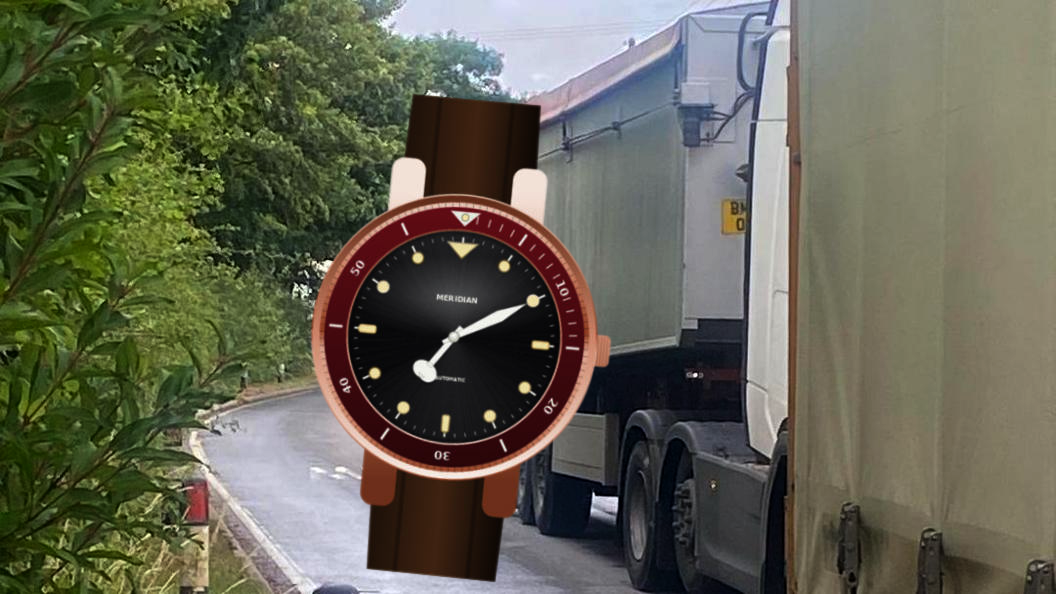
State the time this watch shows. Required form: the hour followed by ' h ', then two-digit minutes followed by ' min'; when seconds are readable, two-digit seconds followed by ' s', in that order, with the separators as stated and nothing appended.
7 h 10 min
